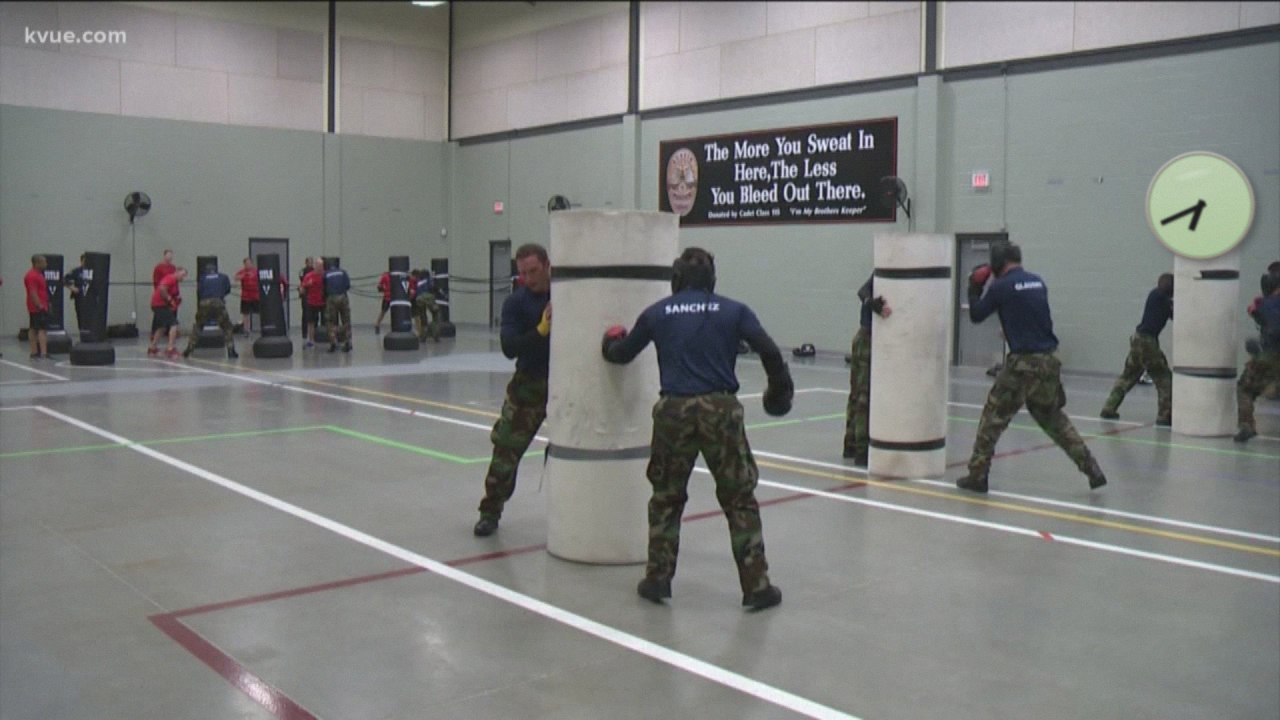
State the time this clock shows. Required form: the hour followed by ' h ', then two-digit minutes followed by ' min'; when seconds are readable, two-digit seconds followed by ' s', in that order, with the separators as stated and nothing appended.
6 h 41 min
